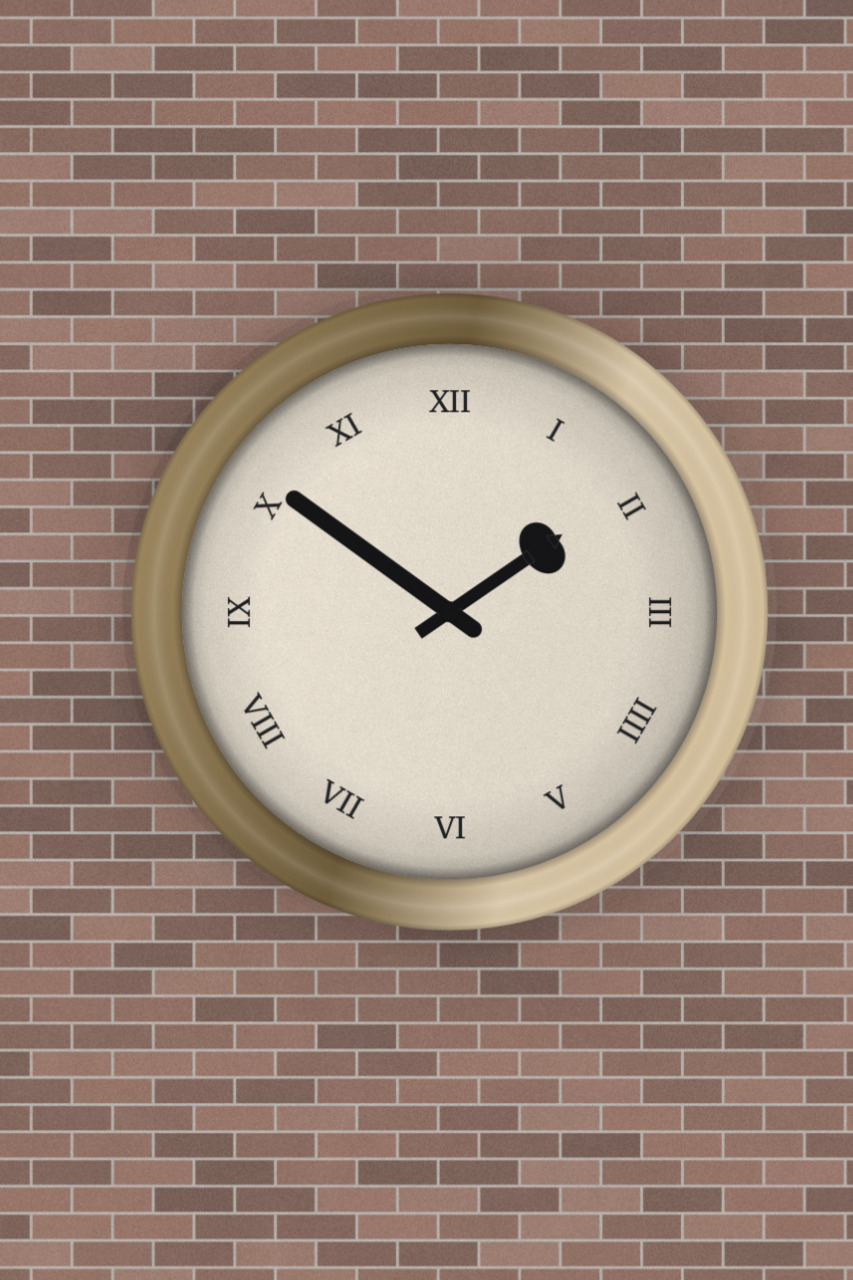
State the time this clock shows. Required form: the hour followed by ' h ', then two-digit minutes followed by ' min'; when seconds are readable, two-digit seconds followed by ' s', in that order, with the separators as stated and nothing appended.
1 h 51 min
